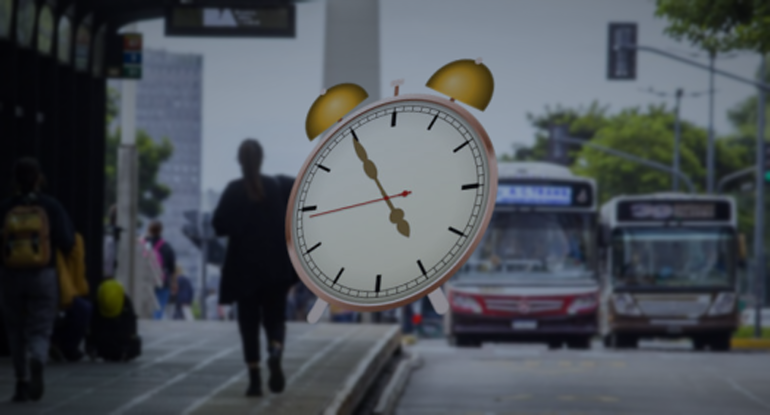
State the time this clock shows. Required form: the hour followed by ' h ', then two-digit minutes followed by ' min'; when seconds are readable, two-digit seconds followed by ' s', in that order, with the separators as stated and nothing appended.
4 h 54 min 44 s
